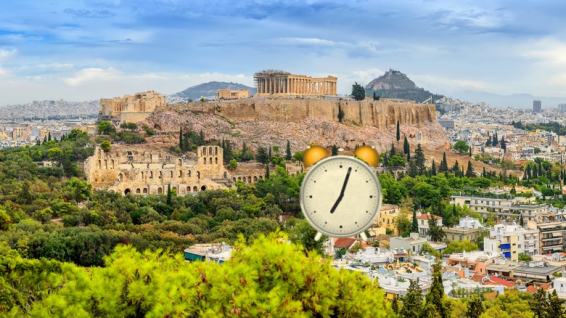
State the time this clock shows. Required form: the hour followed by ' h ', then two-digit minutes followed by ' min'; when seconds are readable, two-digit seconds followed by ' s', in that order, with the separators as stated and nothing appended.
7 h 03 min
